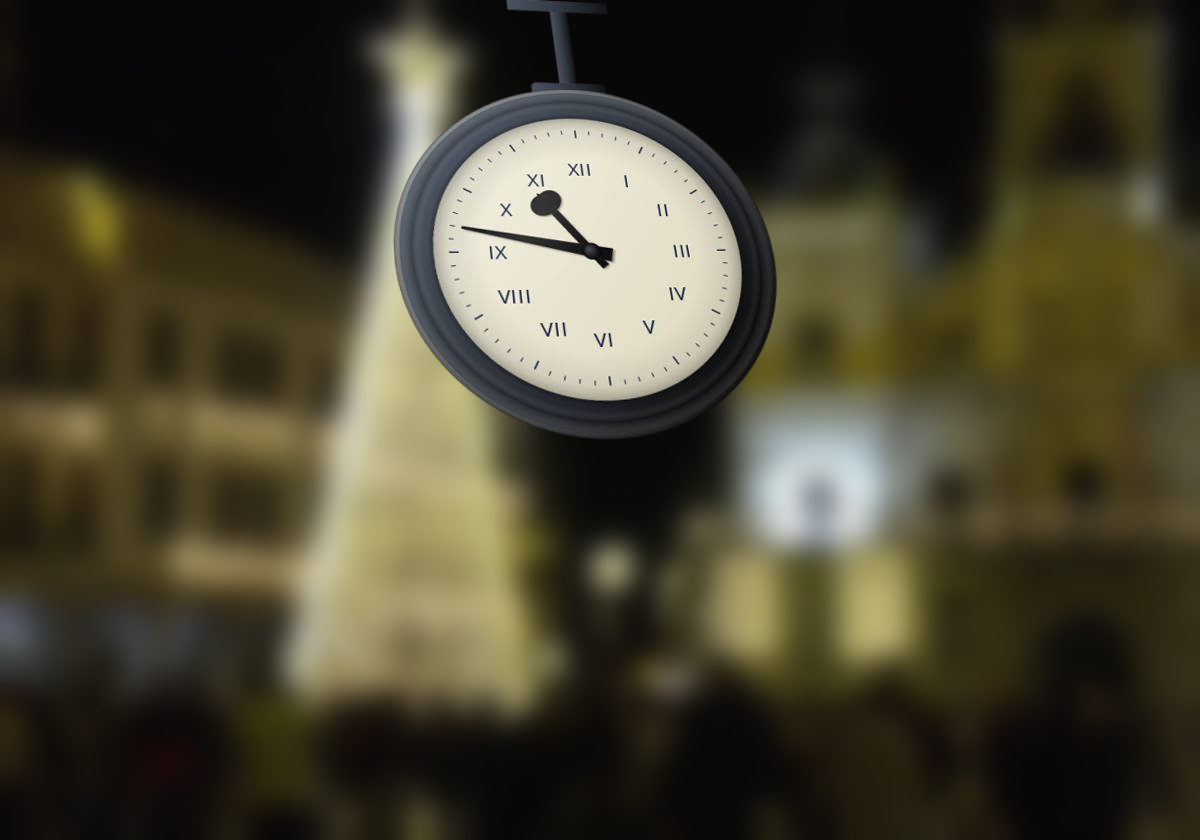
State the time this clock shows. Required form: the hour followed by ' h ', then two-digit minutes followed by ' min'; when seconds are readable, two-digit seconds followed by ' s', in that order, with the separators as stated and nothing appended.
10 h 47 min
